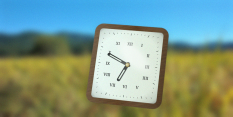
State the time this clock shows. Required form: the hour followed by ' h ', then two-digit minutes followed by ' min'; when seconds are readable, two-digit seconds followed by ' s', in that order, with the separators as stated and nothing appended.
6 h 49 min
